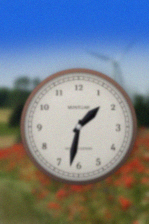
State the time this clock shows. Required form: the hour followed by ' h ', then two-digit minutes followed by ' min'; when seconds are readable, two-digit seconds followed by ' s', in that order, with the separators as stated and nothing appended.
1 h 32 min
